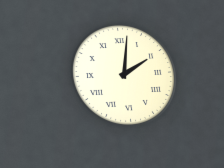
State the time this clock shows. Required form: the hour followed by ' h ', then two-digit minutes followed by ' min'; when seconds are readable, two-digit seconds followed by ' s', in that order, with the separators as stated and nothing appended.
2 h 02 min
